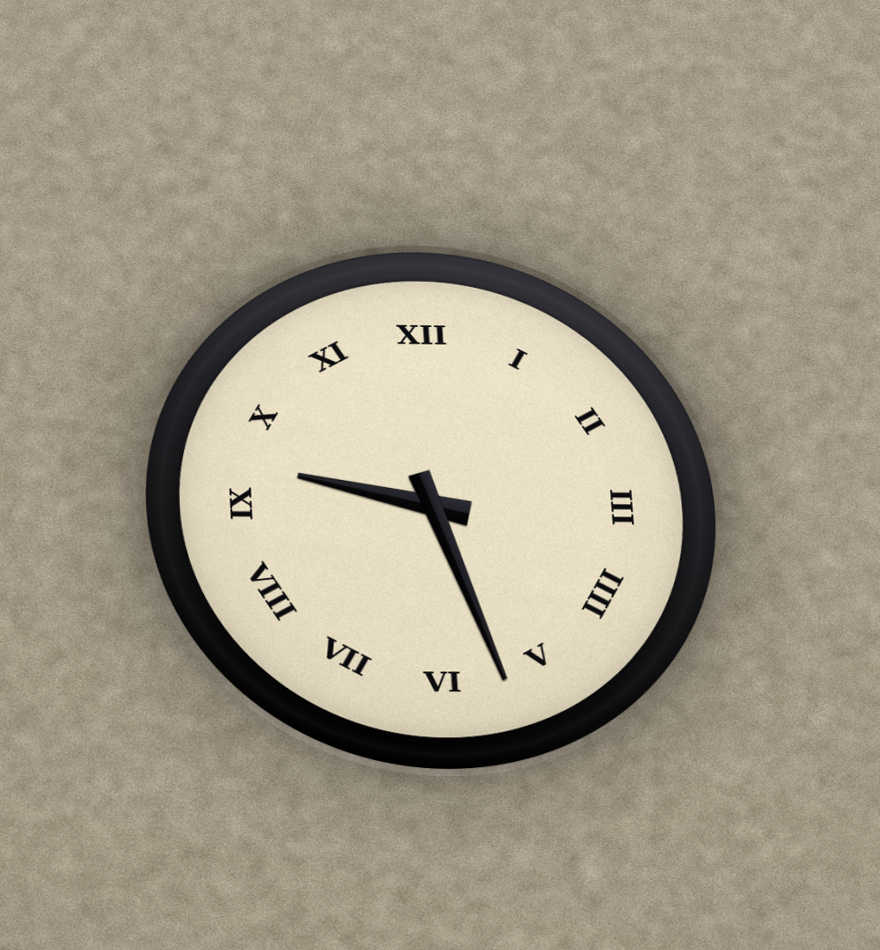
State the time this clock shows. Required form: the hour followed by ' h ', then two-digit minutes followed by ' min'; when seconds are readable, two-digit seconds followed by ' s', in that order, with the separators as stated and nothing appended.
9 h 27 min
